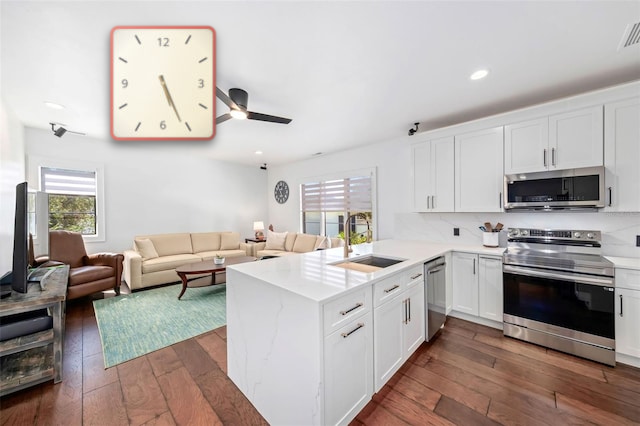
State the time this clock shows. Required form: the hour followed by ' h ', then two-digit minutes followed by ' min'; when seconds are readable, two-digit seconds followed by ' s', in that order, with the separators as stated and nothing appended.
5 h 26 min
